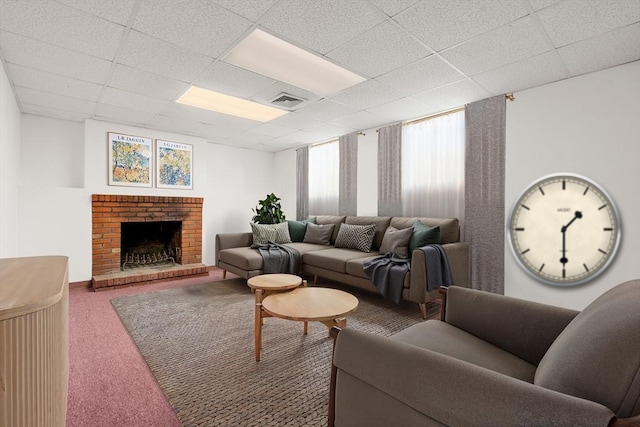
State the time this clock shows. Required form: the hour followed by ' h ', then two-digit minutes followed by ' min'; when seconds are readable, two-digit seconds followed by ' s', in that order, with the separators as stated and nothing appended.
1 h 30 min
